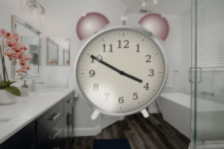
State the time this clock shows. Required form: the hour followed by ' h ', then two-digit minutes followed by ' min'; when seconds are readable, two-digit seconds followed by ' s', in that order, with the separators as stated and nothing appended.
3 h 50 min
